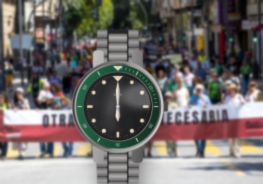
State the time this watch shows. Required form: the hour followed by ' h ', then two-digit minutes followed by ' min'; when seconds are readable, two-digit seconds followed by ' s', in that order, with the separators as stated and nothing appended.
6 h 00 min
